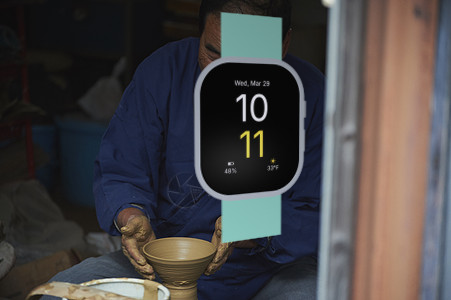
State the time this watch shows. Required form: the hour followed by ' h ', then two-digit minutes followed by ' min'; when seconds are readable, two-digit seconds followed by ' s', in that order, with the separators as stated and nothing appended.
10 h 11 min
